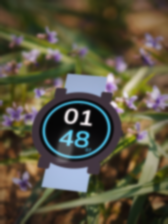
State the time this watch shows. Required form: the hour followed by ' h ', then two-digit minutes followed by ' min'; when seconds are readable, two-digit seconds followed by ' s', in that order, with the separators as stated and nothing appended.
1 h 48 min
